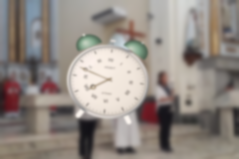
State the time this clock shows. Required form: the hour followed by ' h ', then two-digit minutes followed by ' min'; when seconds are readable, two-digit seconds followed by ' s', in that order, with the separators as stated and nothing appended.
7 h 48 min
